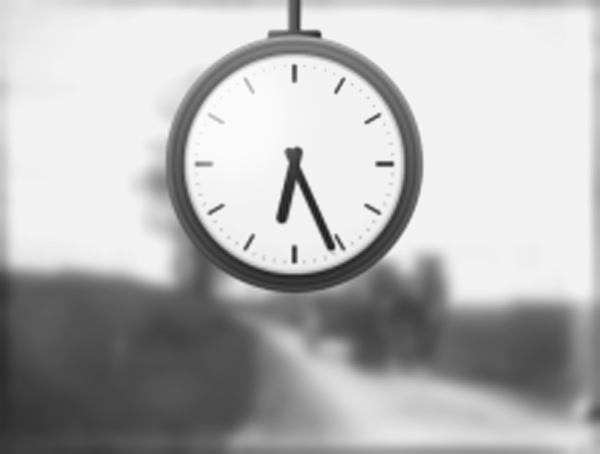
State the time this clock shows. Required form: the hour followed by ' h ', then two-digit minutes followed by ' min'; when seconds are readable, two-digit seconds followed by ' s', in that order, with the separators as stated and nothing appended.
6 h 26 min
